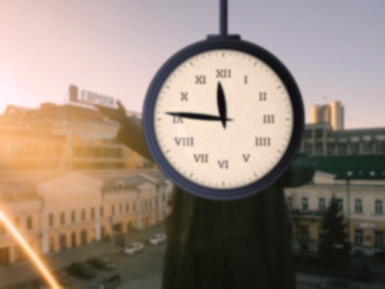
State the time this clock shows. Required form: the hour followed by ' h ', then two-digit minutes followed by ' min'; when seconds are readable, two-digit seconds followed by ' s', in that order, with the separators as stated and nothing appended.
11 h 46 min
